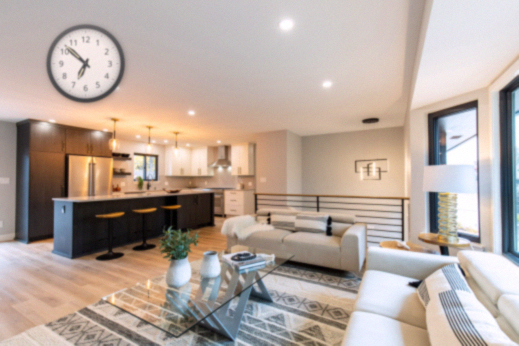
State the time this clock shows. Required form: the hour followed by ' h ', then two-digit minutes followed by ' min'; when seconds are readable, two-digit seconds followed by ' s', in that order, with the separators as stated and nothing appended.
6 h 52 min
